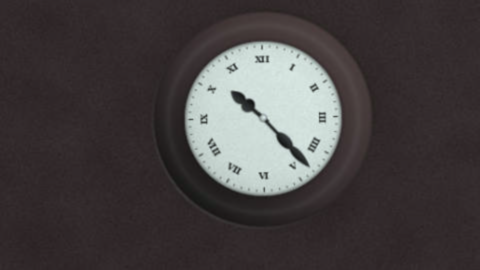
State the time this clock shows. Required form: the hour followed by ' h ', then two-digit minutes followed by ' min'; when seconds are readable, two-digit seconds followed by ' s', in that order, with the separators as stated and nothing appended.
10 h 23 min
